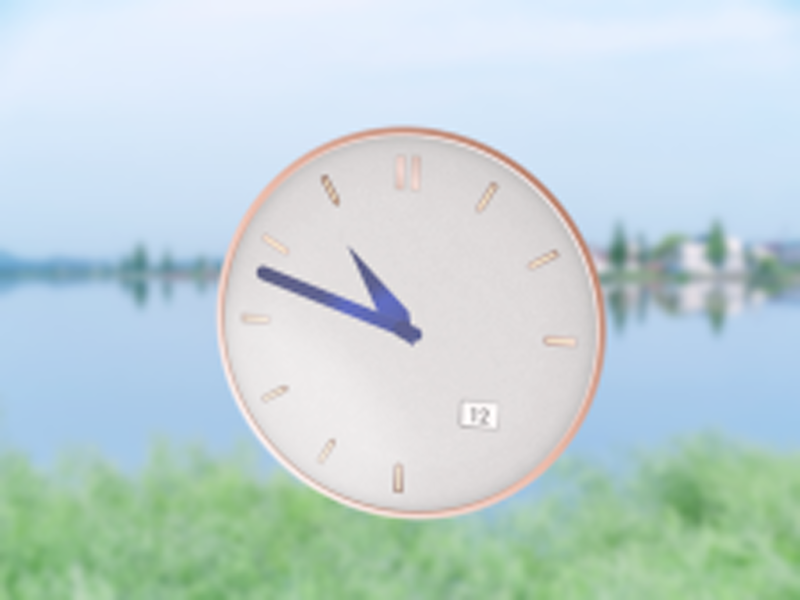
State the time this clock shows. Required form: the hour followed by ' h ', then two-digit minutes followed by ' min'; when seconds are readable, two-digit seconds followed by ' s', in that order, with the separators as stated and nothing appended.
10 h 48 min
